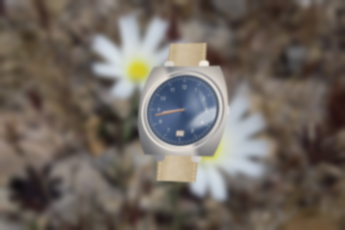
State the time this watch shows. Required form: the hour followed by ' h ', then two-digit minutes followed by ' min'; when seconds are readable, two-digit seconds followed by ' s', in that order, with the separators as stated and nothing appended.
8 h 43 min
